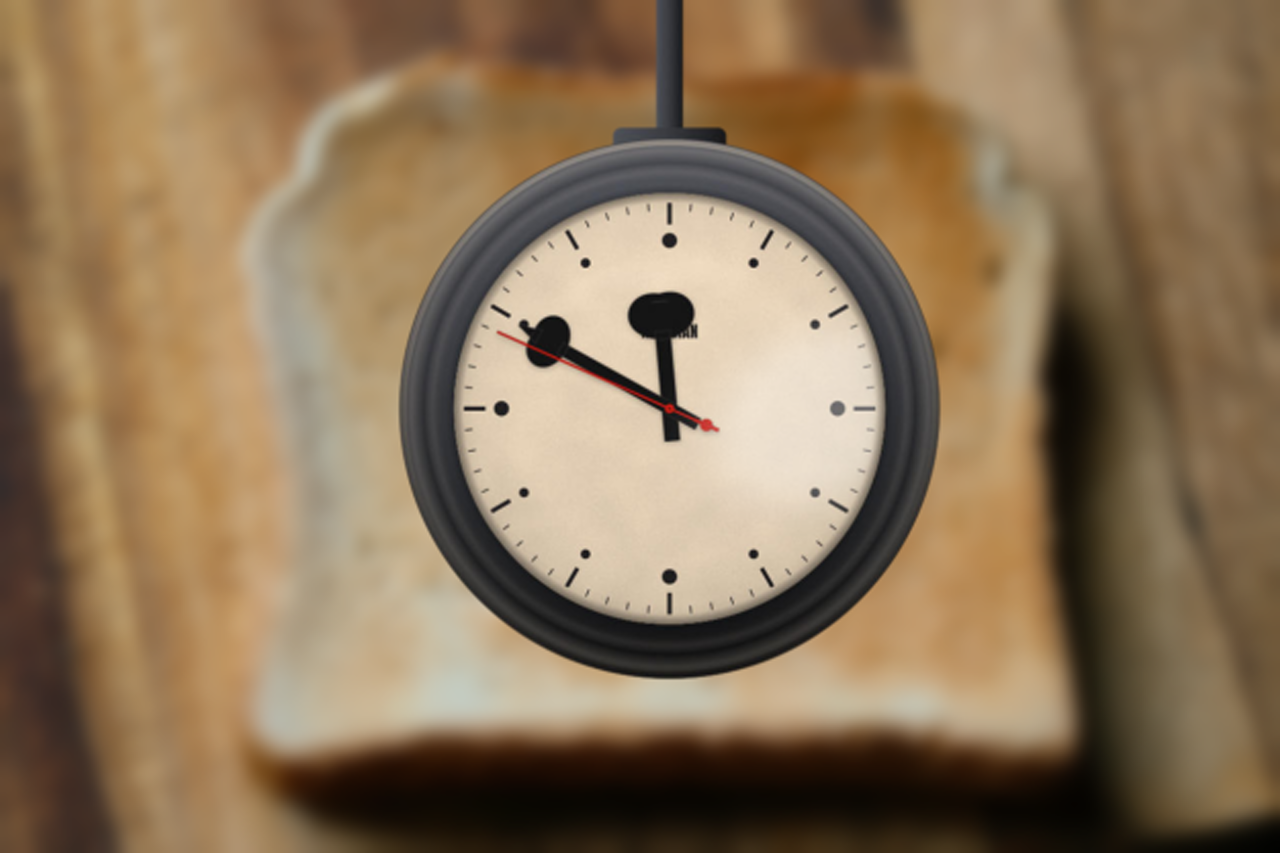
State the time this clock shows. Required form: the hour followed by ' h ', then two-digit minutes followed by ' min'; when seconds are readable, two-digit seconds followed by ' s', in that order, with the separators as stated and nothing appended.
11 h 49 min 49 s
